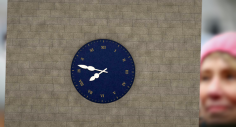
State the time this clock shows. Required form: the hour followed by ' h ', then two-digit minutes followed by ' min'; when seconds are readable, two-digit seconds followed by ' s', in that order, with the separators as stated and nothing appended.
7 h 47 min
